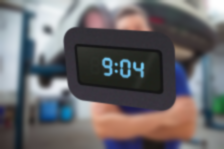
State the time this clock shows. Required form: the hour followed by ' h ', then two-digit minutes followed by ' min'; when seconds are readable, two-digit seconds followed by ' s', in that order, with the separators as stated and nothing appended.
9 h 04 min
